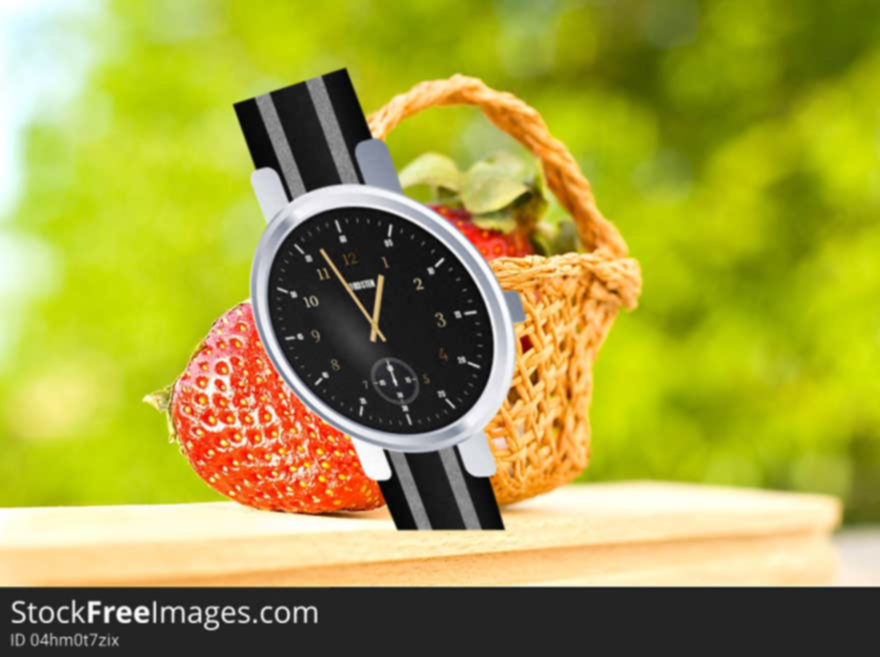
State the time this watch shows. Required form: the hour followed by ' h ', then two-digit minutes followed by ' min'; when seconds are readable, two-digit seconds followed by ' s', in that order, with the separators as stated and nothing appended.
12 h 57 min
